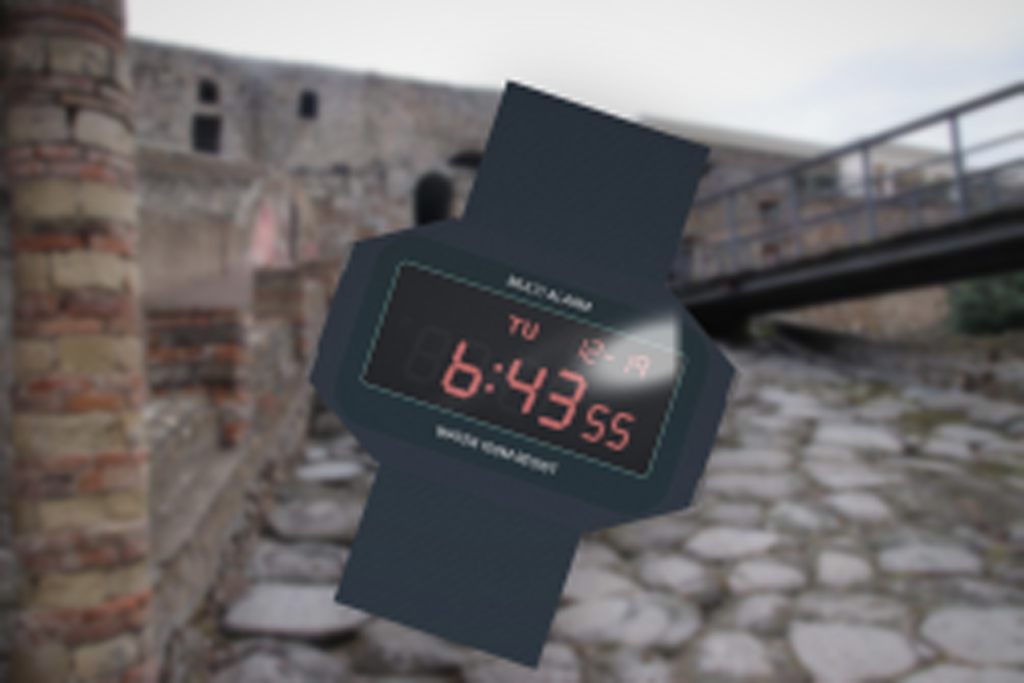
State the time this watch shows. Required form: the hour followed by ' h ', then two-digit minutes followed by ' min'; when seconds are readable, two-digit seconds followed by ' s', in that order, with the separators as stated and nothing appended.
6 h 43 min 55 s
